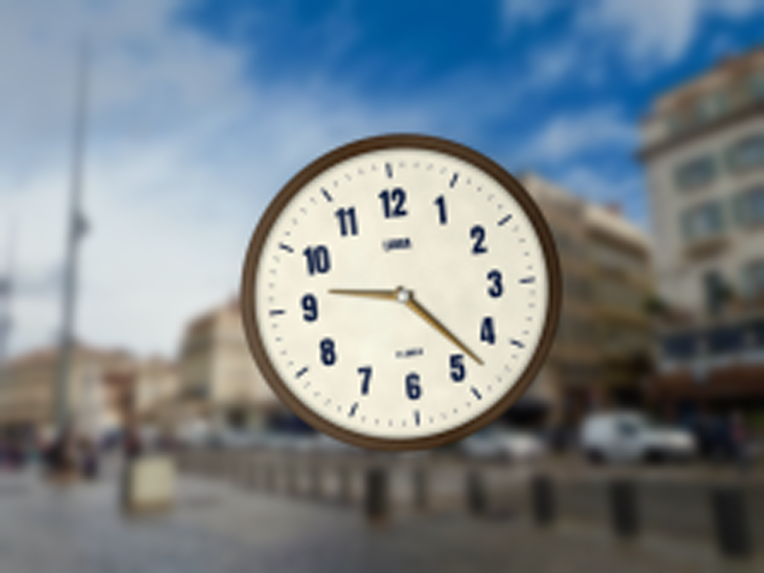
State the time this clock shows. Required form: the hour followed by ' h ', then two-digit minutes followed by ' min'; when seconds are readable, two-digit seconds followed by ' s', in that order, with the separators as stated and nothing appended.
9 h 23 min
